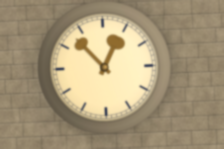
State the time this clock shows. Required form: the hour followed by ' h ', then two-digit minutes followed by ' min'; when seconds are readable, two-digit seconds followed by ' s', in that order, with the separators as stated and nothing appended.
12 h 53 min
